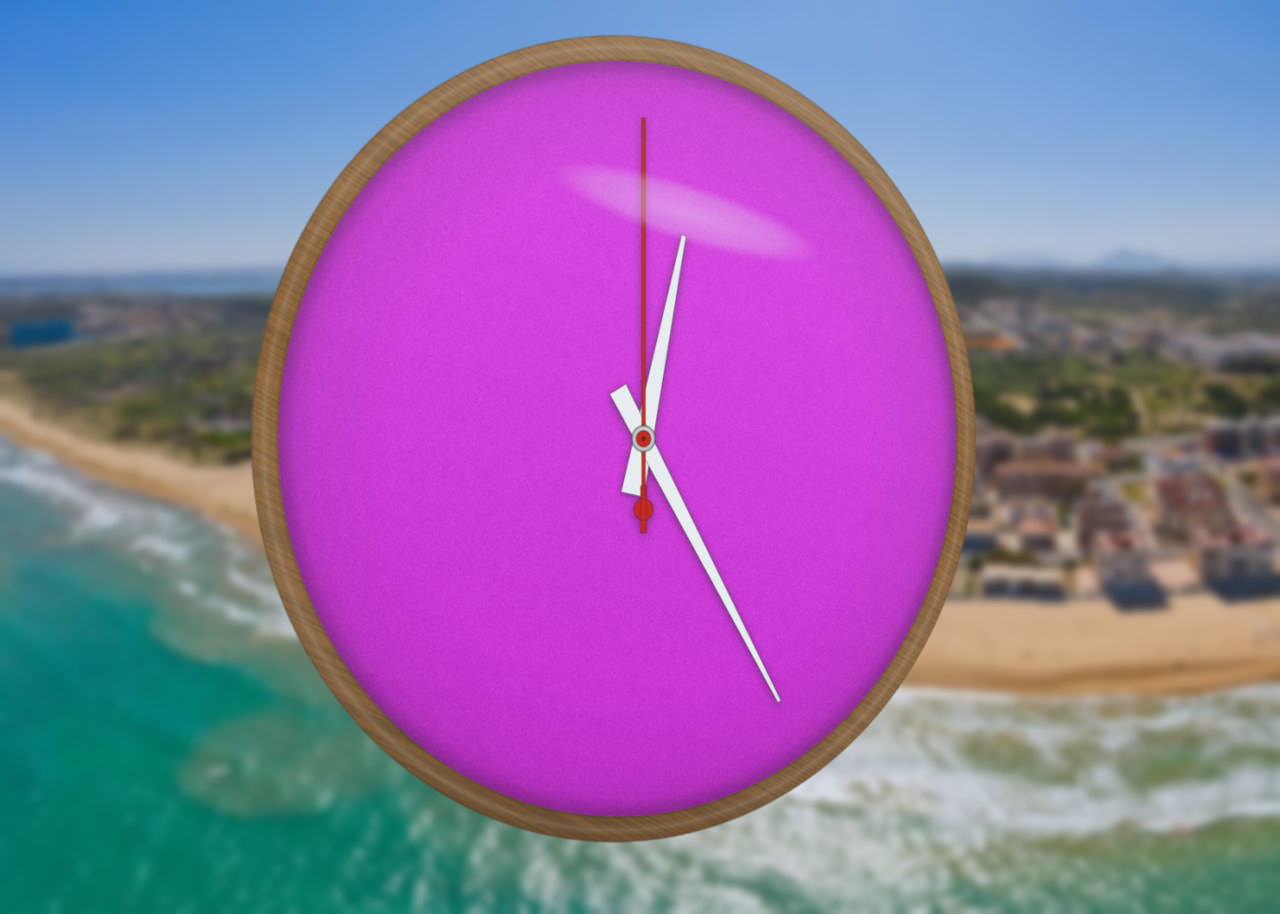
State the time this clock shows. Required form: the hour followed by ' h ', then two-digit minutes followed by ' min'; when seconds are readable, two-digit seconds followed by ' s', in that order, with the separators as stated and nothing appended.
12 h 25 min 00 s
